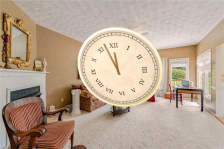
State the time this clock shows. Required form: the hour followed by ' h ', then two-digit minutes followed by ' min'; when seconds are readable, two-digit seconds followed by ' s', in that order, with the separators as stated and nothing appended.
11 h 57 min
